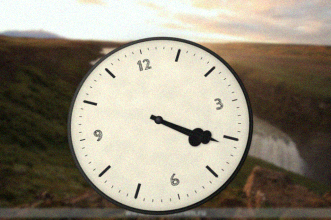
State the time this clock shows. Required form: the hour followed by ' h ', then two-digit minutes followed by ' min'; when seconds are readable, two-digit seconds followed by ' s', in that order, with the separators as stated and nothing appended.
4 h 21 min
